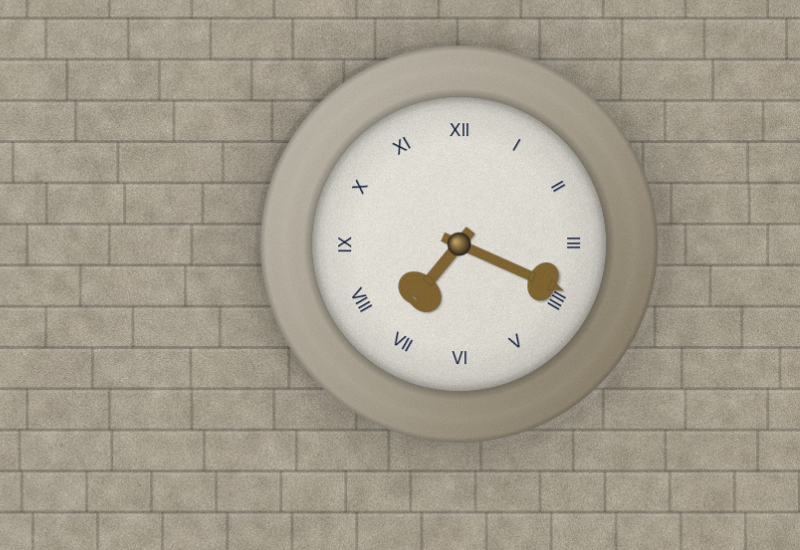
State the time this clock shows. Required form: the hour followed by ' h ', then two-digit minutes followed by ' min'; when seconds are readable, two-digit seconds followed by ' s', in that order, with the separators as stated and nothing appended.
7 h 19 min
